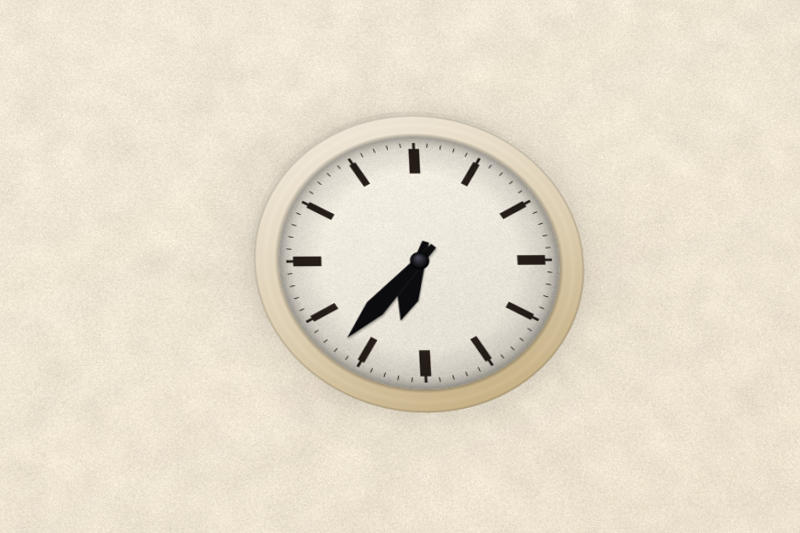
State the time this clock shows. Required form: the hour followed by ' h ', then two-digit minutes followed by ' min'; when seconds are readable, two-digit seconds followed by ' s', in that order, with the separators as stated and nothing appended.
6 h 37 min
